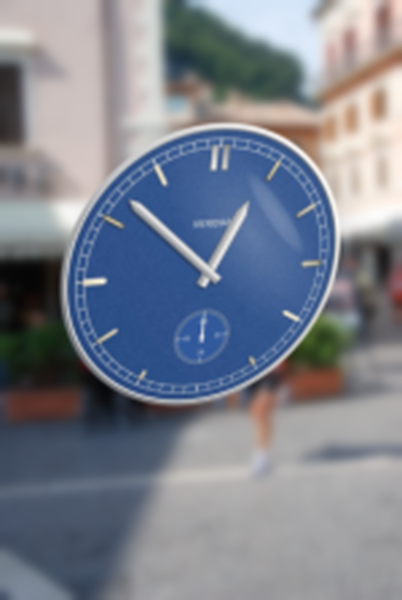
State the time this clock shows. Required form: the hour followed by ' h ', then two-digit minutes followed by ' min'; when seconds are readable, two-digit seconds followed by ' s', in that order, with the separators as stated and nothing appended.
12 h 52 min
